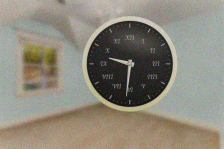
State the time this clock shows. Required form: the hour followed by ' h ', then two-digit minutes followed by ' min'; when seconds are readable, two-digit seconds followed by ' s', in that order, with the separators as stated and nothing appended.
9 h 31 min
